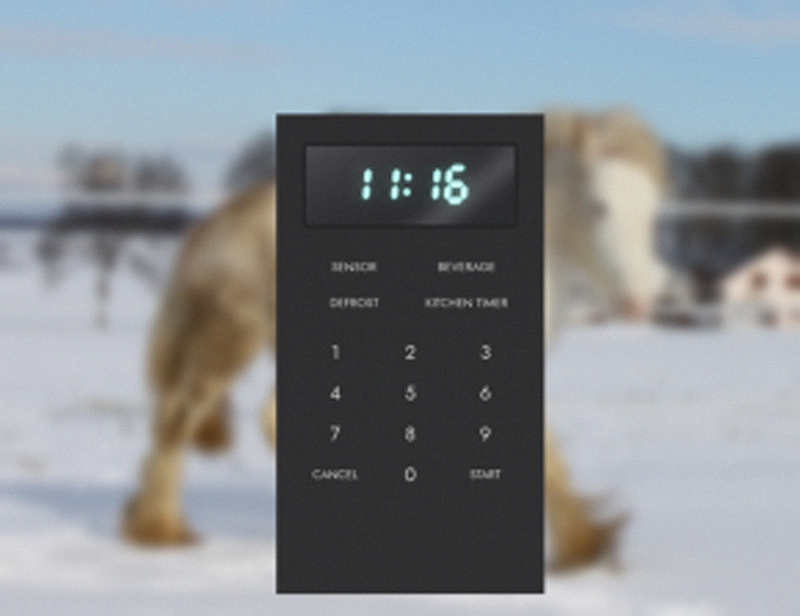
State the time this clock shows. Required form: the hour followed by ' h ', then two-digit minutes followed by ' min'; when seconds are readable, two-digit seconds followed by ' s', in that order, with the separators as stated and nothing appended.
11 h 16 min
